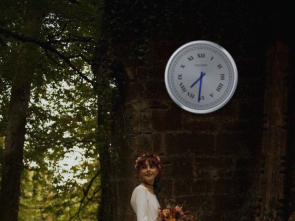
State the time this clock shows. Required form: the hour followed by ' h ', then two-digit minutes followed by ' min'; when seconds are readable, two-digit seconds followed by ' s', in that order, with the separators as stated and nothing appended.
7 h 31 min
